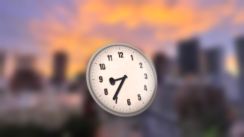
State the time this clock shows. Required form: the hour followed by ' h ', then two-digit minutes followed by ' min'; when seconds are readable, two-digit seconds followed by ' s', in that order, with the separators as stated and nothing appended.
8 h 36 min
